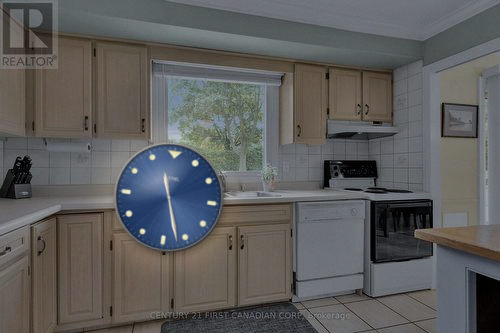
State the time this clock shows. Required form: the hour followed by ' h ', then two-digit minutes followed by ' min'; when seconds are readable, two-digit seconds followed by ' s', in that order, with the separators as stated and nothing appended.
11 h 27 min
